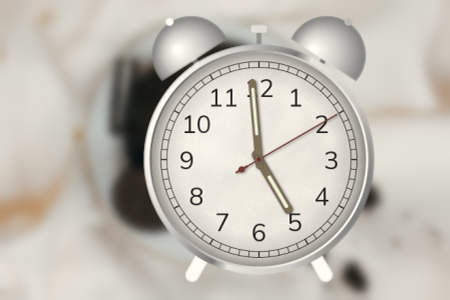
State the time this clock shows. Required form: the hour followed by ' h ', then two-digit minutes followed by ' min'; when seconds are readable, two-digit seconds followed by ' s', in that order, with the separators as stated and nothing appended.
4 h 59 min 10 s
